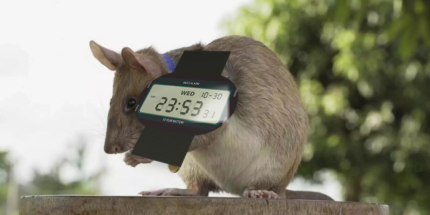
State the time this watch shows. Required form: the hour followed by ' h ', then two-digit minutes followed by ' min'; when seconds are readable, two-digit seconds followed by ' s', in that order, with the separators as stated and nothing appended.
23 h 53 min 31 s
